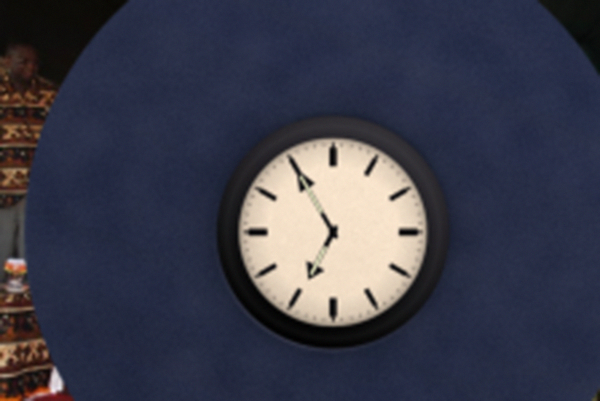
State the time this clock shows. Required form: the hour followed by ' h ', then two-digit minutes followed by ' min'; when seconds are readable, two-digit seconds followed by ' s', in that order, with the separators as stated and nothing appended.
6 h 55 min
